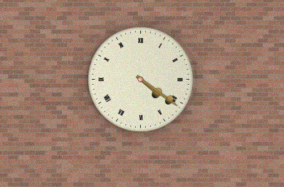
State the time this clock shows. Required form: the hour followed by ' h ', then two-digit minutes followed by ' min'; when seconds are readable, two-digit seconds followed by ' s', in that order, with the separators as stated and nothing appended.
4 h 21 min
